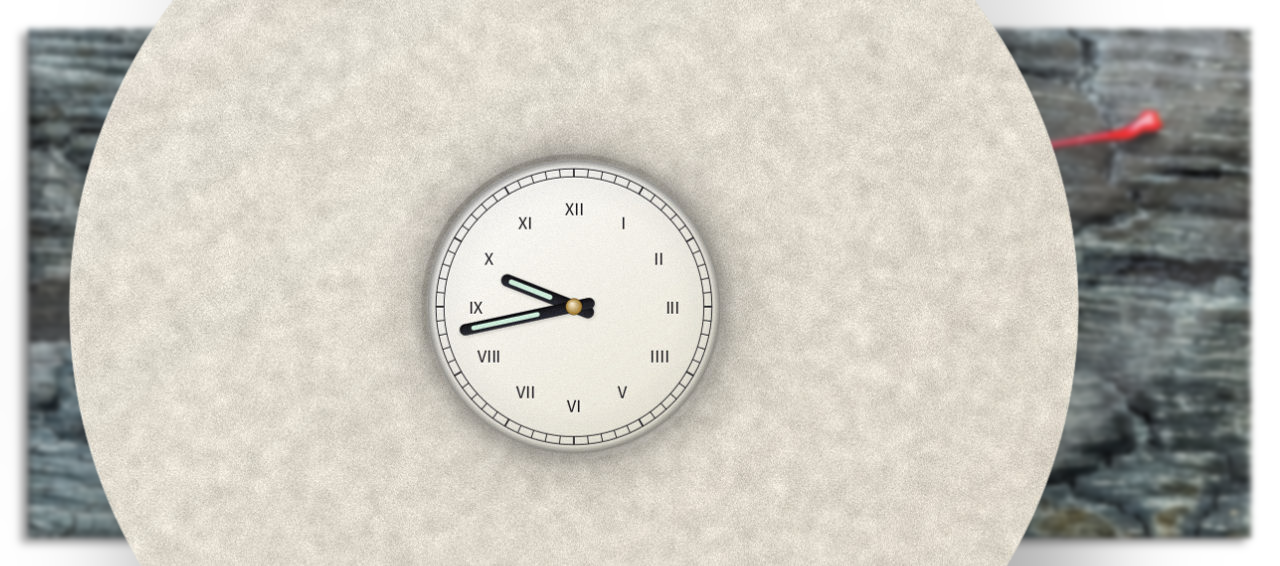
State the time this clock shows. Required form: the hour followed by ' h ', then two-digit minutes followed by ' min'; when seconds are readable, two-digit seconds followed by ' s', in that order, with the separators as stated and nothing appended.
9 h 43 min
